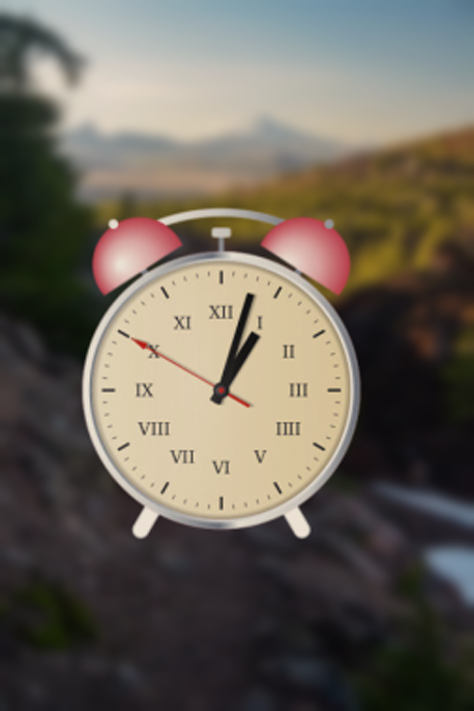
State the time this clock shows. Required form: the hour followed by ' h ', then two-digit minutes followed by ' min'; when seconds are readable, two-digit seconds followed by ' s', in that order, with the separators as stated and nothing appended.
1 h 02 min 50 s
